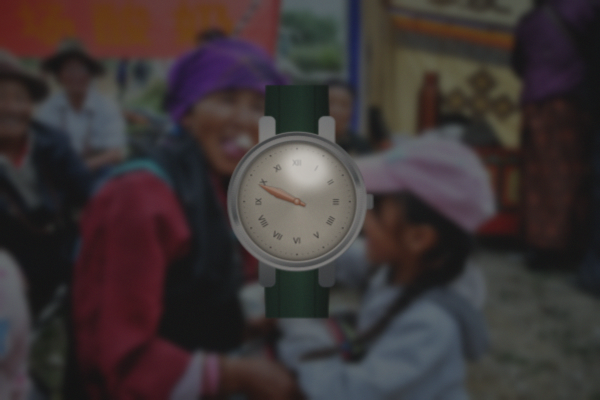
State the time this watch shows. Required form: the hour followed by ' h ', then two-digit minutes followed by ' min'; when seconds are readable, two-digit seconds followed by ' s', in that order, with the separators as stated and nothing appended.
9 h 49 min
